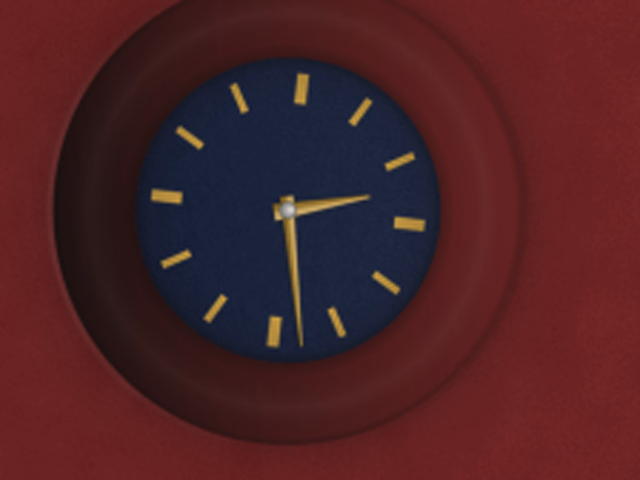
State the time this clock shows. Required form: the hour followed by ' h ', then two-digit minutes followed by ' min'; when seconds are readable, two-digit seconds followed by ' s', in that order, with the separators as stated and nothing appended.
2 h 28 min
